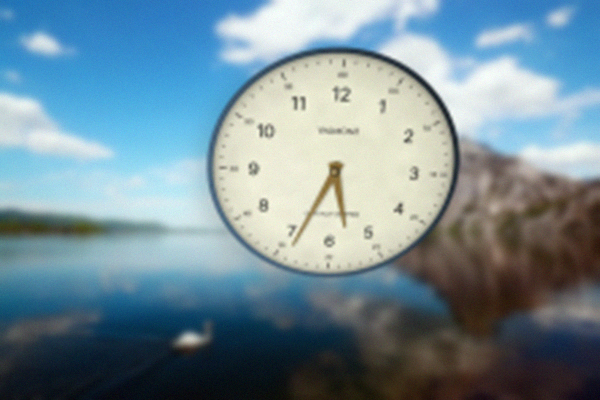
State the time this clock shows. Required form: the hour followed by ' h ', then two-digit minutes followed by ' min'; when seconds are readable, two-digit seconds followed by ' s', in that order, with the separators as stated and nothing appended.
5 h 34 min
